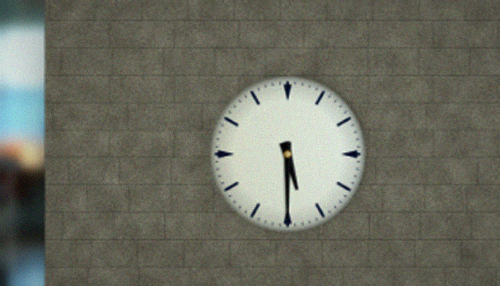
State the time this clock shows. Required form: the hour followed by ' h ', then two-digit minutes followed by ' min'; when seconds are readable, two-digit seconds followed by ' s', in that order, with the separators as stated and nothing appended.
5 h 30 min
